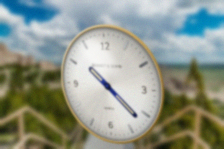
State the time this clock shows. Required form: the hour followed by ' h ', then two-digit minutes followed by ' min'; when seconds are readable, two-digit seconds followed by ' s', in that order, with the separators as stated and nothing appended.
10 h 22 min
